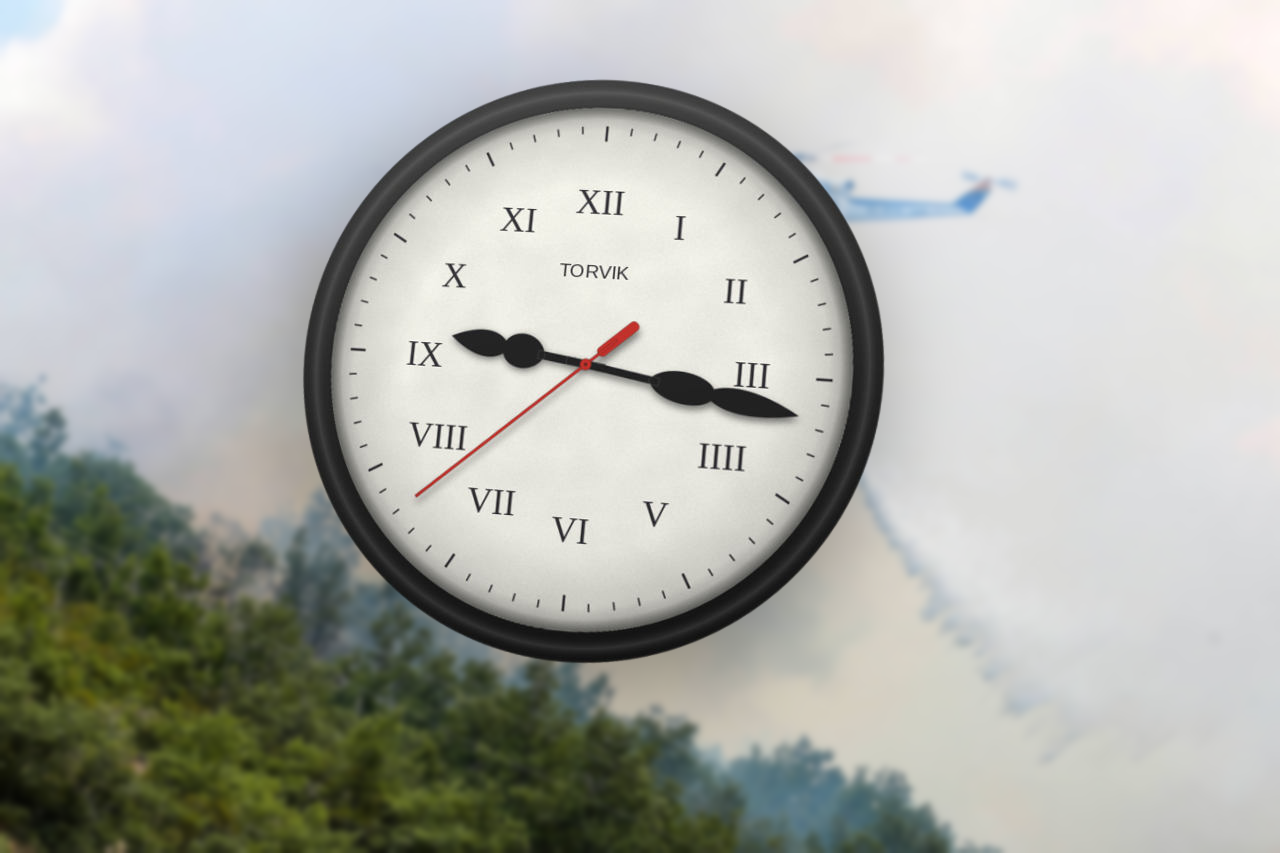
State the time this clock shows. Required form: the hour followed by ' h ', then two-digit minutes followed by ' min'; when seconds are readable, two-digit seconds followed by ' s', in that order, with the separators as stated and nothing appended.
9 h 16 min 38 s
